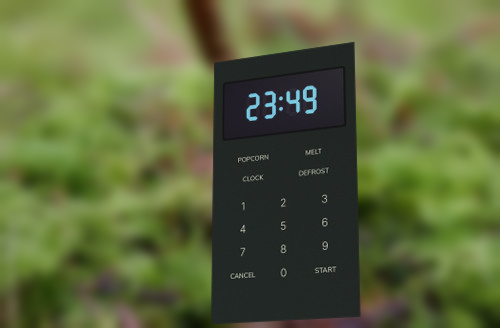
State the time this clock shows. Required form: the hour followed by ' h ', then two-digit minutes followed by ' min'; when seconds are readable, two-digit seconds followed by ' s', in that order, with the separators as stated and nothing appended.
23 h 49 min
